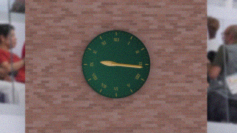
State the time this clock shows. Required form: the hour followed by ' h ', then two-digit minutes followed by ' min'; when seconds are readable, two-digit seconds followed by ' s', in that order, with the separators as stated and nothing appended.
9 h 16 min
